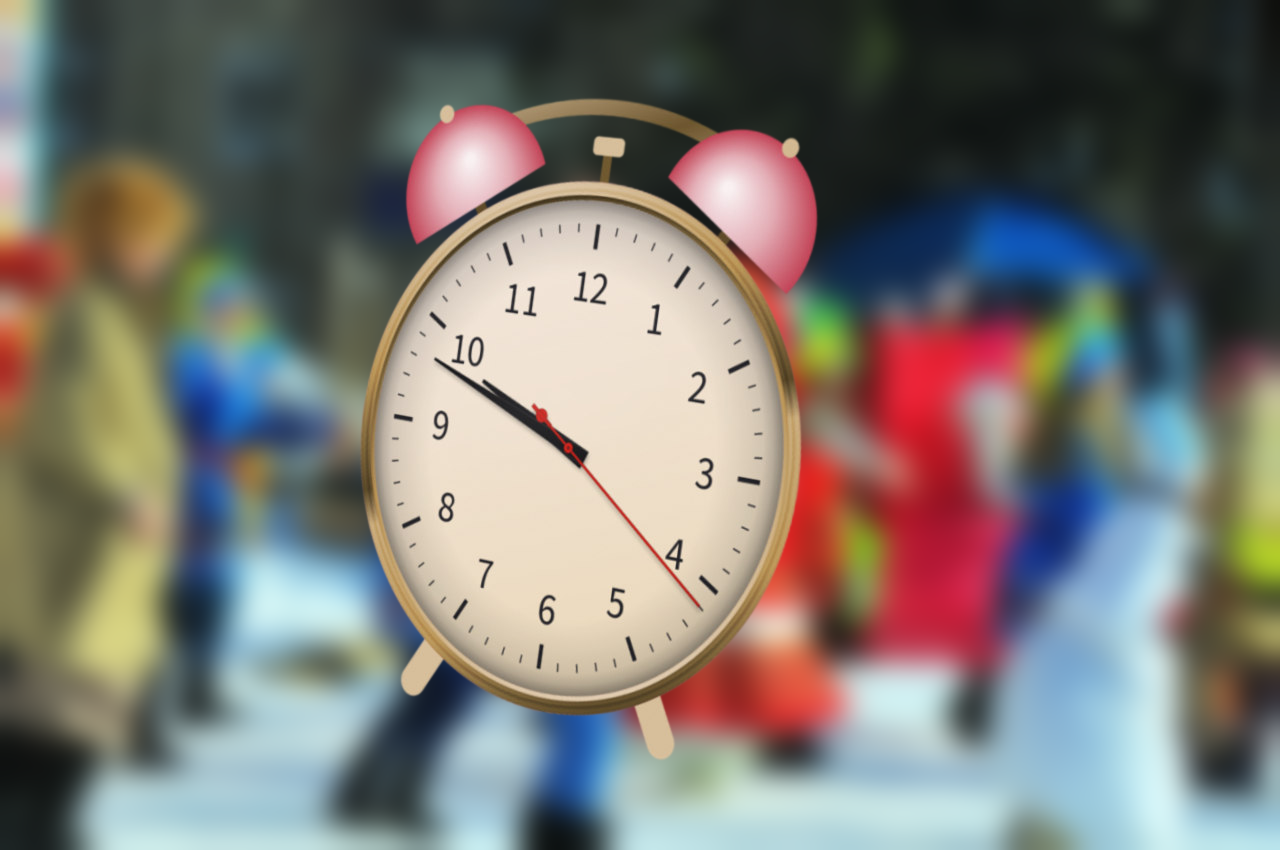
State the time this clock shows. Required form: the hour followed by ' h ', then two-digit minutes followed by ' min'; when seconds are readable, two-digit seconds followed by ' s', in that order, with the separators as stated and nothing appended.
9 h 48 min 21 s
